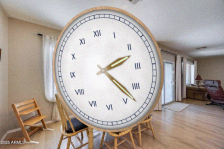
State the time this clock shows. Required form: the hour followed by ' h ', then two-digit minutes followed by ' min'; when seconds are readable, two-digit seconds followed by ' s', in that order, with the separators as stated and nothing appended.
2 h 23 min
